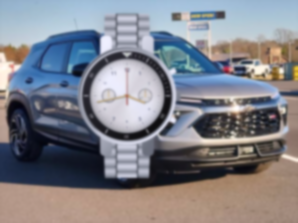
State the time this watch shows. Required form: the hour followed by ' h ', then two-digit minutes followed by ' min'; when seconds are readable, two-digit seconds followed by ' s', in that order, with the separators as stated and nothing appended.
3 h 43 min
